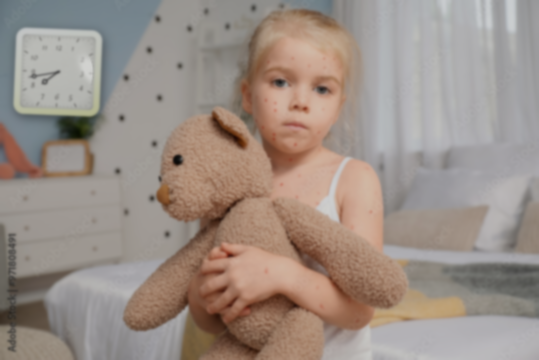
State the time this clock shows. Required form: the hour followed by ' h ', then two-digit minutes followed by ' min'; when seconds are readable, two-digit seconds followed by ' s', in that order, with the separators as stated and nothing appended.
7 h 43 min
